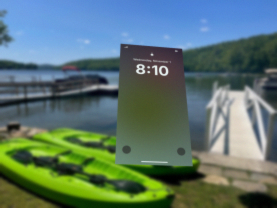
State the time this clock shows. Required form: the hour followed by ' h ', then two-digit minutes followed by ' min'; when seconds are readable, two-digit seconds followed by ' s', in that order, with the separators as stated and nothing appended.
8 h 10 min
